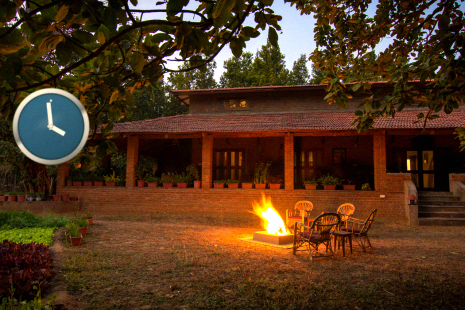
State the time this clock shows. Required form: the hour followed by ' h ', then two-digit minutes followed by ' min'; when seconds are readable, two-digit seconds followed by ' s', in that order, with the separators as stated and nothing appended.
3 h 59 min
